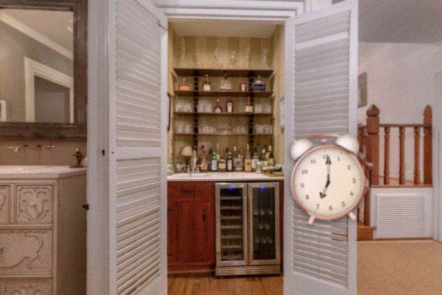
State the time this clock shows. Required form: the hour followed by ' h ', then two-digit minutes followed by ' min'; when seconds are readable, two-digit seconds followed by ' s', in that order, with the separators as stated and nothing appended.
7 h 01 min
